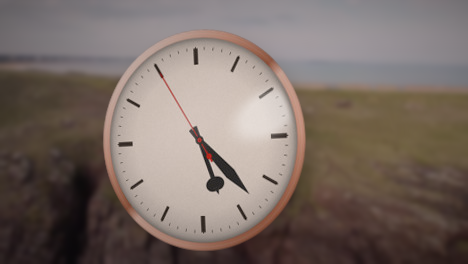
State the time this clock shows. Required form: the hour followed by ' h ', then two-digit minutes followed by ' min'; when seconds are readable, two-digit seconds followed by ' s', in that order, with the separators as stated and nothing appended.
5 h 22 min 55 s
